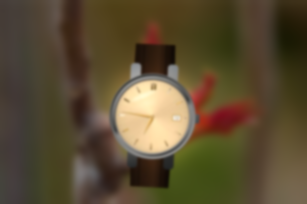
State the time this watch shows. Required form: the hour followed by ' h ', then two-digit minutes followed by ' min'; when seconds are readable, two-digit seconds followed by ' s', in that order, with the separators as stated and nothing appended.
6 h 46 min
